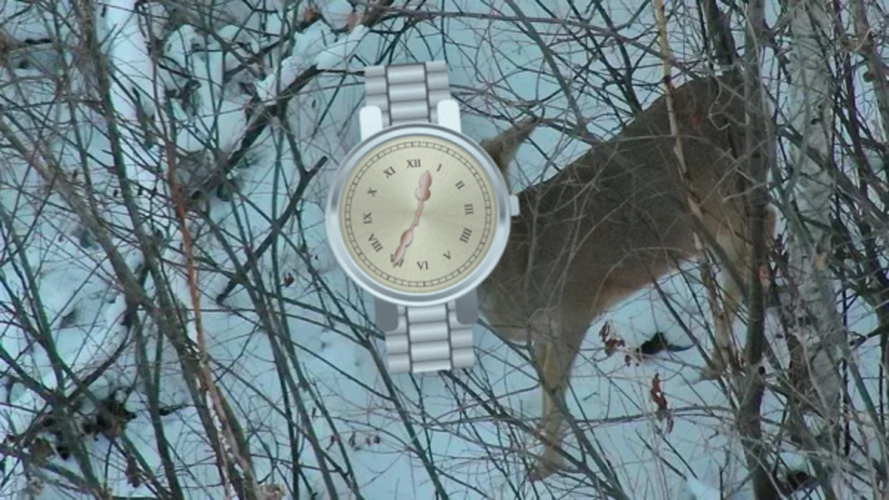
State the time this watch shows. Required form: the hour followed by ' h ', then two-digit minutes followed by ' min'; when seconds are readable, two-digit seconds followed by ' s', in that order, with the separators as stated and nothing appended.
12 h 35 min
